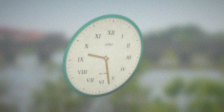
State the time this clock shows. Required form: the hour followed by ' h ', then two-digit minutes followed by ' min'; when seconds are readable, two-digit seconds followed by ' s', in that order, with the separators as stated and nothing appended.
9 h 27 min
